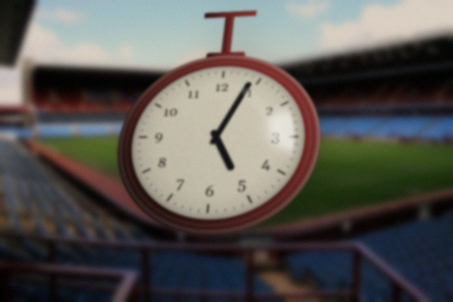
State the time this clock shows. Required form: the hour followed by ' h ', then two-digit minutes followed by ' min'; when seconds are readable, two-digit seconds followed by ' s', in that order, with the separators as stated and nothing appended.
5 h 04 min
